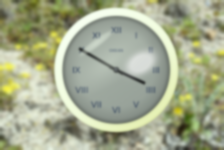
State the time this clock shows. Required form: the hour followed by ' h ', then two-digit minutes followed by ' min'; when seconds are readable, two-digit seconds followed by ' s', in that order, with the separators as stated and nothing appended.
3 h 50 min
